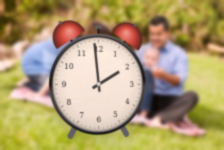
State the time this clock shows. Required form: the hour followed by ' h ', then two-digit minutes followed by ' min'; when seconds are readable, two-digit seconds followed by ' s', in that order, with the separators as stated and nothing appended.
1 h 59 min
